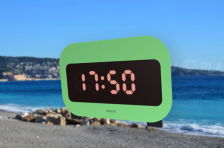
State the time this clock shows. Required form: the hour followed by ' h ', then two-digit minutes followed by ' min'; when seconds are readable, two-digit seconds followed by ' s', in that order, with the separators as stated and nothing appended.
17 h 50 min
